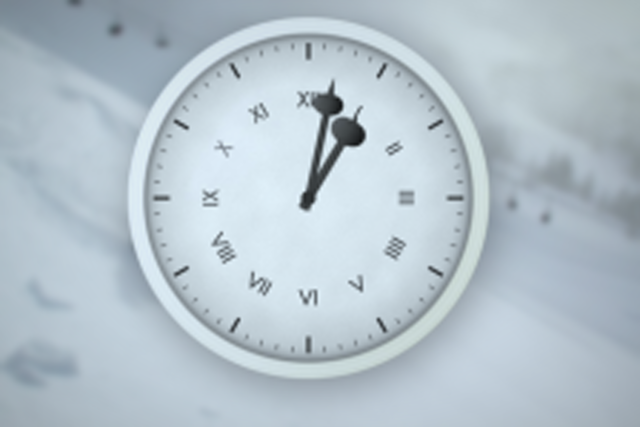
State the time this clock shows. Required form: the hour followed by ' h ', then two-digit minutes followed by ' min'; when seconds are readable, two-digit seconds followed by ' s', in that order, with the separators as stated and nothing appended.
1 h 02 min
